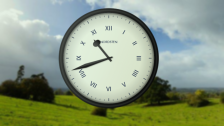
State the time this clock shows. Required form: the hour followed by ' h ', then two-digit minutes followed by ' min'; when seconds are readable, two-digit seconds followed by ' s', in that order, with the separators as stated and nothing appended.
10 h 42 min
